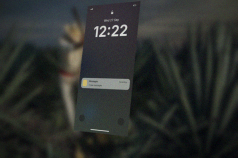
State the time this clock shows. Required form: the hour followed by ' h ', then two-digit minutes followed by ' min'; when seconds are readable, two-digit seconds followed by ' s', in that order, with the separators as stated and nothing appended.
12 h 22 min
